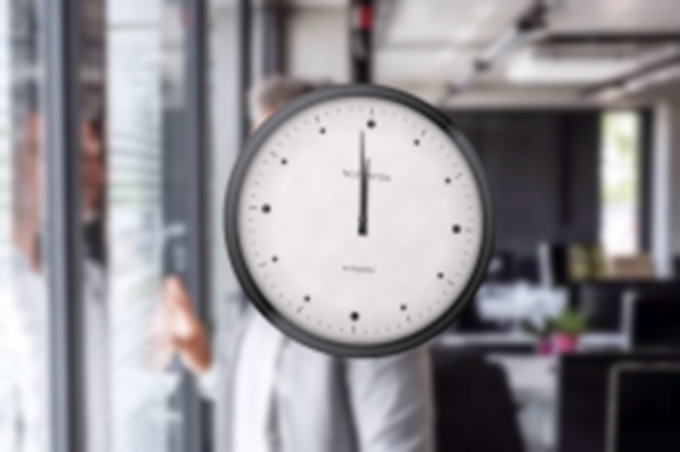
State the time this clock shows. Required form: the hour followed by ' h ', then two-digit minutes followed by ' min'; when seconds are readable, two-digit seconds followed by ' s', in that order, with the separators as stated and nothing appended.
11 h 59 min
